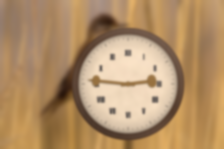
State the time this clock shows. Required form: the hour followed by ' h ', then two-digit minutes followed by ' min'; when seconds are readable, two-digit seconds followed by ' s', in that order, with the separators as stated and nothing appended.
2 h 46 min
